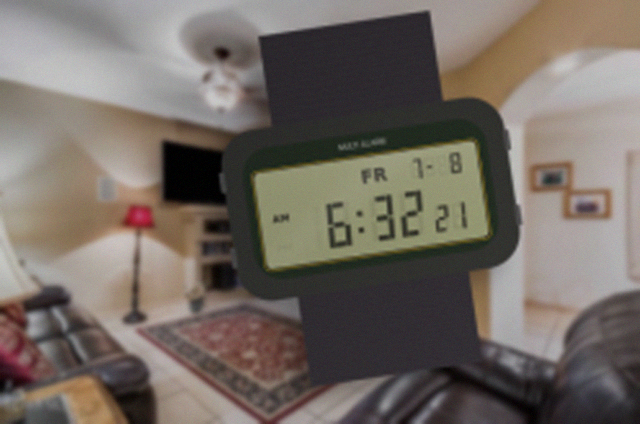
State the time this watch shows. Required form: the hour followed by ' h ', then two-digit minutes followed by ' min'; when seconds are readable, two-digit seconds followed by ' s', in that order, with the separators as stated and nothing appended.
6 h 32 min 21 s
